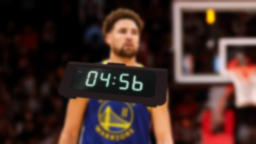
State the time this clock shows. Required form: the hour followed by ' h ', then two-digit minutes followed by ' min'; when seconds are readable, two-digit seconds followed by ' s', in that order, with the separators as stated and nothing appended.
4 h 56 min
